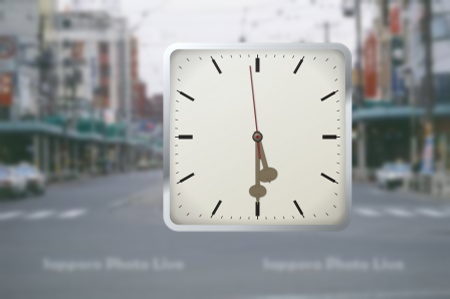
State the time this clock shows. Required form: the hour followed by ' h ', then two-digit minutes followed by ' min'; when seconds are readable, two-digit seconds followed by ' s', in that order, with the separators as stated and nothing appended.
5 h 29 min 59 s
